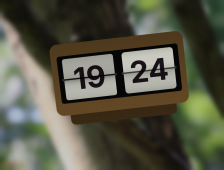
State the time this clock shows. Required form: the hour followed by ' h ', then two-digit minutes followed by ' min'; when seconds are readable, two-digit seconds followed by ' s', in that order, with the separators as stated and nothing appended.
19 h 24 min
